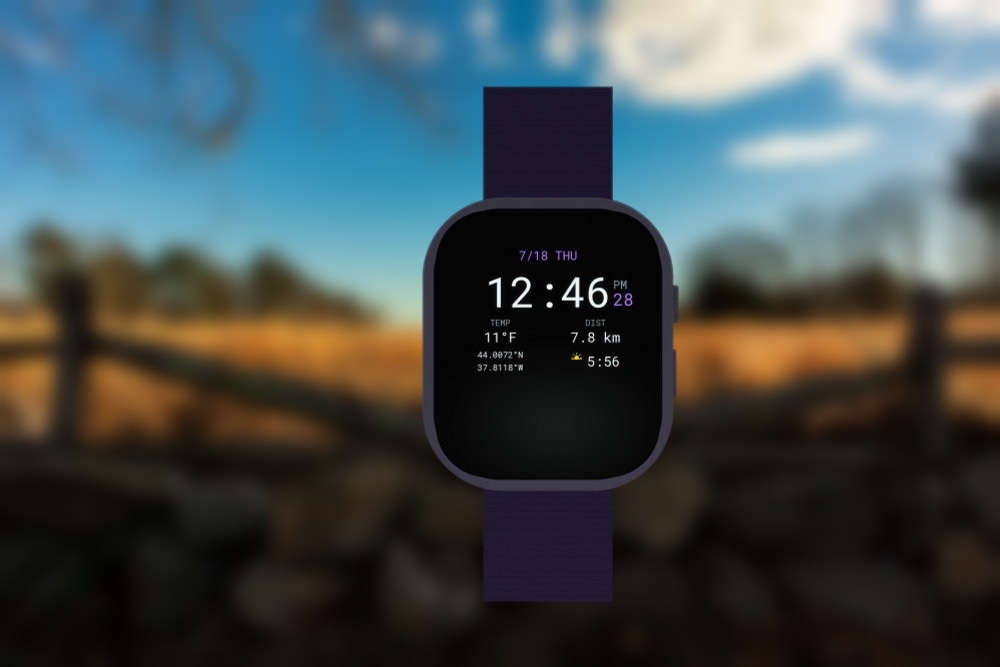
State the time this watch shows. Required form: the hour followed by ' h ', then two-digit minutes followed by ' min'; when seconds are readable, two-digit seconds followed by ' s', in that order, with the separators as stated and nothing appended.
12 h 46 min 28 s
